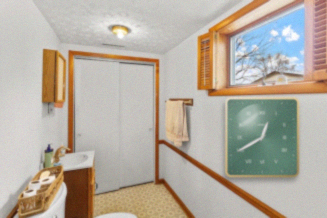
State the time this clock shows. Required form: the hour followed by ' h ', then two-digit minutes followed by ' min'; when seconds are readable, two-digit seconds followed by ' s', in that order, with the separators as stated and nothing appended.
12 h 40 min
